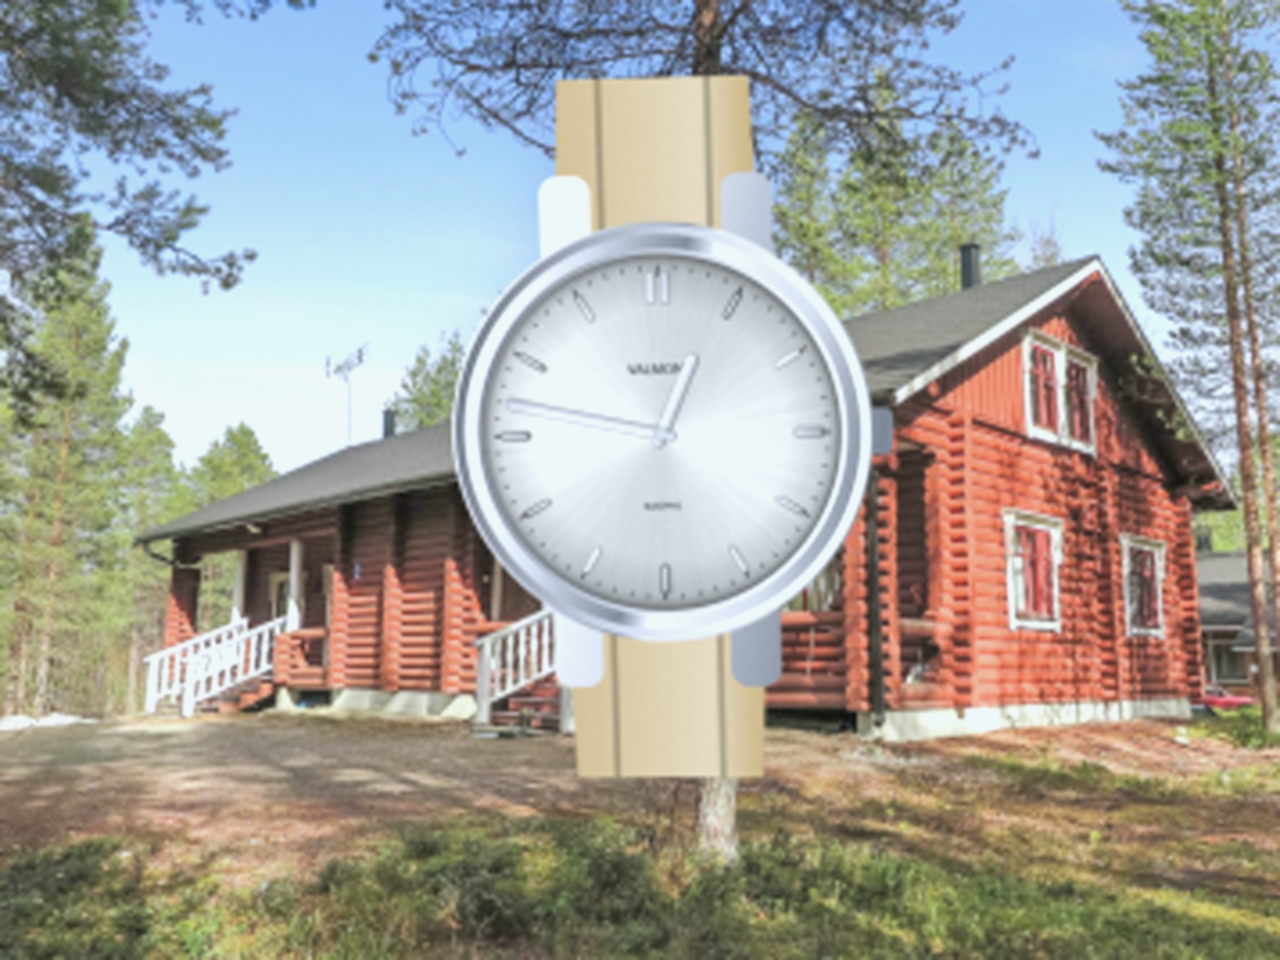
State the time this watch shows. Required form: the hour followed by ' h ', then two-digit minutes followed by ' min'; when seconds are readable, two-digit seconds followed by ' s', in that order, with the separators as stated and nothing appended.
12 h 47 min
